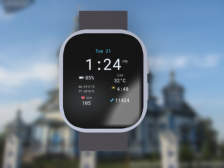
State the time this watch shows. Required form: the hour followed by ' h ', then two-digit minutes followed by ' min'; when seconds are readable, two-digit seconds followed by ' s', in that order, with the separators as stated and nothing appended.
1 h 24 min
